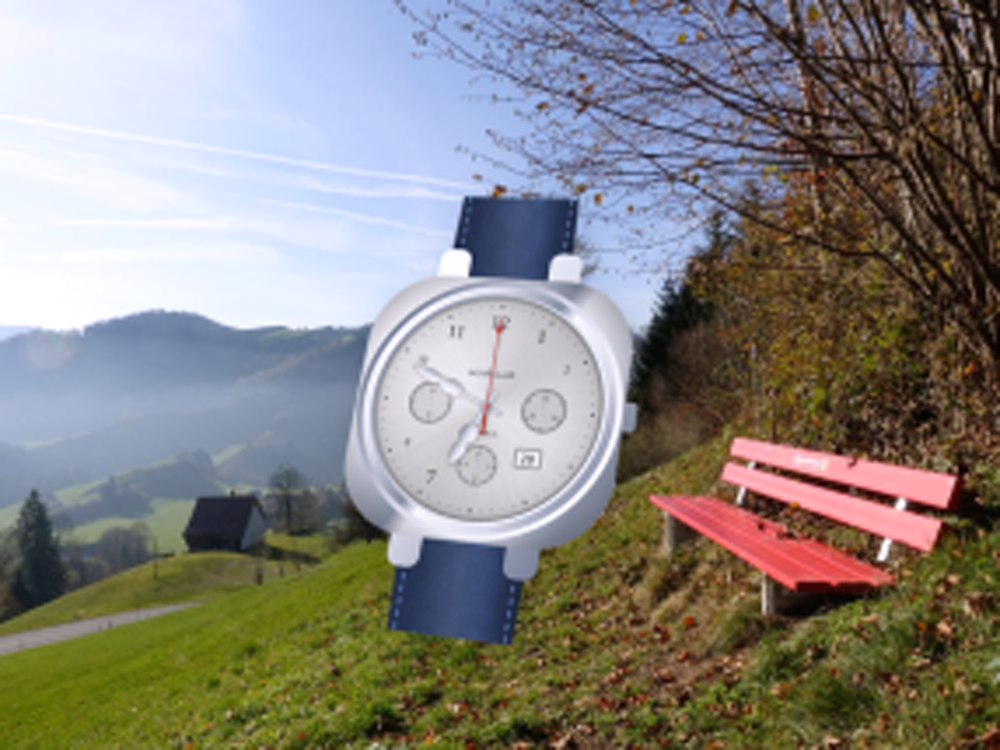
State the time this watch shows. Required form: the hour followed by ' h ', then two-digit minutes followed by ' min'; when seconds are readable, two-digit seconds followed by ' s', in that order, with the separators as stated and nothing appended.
6 h 49 min
